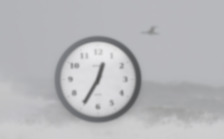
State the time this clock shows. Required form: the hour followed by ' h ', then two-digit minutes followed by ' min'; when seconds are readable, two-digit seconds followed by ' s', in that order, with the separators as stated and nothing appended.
12 h 35 min
